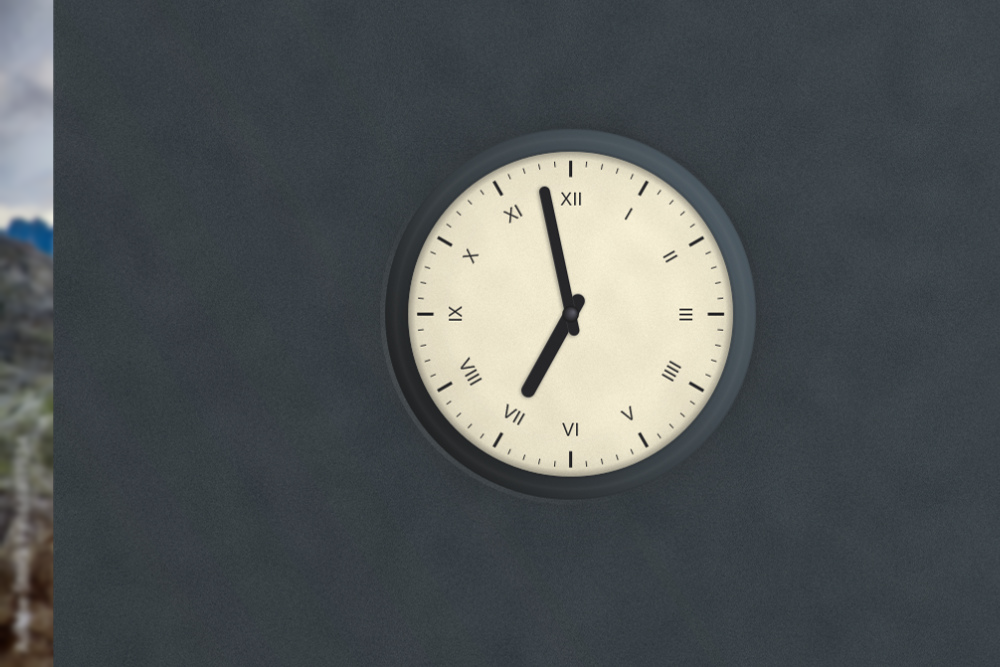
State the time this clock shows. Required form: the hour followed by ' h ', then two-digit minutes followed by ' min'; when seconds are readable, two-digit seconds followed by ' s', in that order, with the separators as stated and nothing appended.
6 h 58 min
